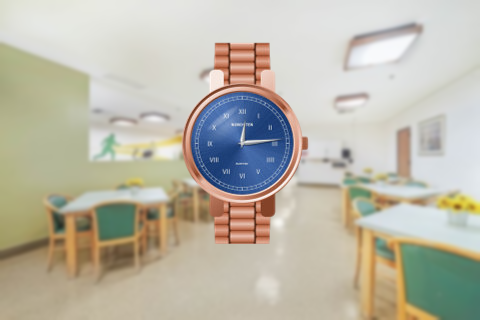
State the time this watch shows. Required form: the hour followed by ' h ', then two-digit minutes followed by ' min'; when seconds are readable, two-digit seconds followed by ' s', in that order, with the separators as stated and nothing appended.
12 h 14 min
